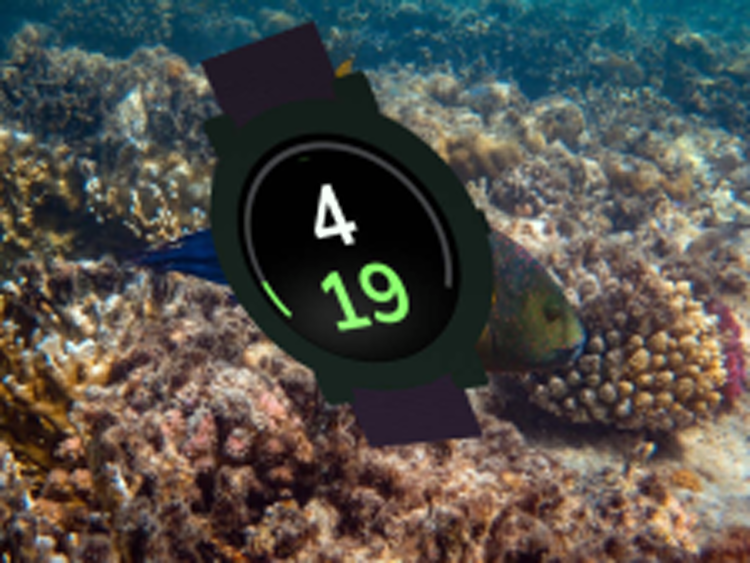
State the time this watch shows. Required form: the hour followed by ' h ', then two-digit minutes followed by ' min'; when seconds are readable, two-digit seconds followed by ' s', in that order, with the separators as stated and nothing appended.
4 h 19 min
